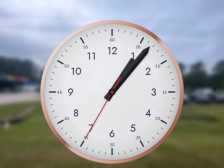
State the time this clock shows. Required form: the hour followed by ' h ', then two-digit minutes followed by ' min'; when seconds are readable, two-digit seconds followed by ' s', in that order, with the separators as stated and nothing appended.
1 h 06 min 35 s
